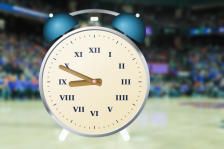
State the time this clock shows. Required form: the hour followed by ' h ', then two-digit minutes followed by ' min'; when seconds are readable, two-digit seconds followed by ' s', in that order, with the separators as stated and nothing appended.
8 h 49 min
